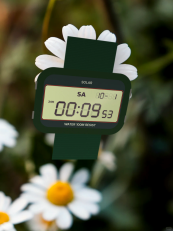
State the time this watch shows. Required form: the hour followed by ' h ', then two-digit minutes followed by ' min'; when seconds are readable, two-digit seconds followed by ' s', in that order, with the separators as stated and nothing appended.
0 h 09 min 53 s
